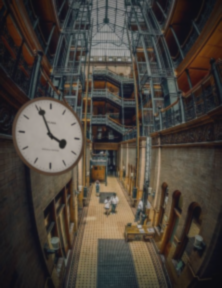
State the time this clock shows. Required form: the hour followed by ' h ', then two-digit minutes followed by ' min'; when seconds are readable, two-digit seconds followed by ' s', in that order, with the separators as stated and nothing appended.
3 h 56 min
